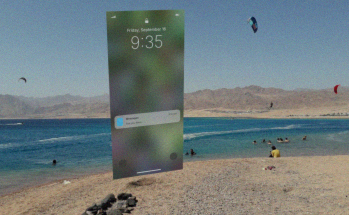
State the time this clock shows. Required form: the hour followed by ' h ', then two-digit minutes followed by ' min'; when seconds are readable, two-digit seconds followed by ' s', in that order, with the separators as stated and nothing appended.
9 h 35 min
